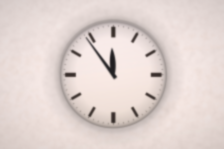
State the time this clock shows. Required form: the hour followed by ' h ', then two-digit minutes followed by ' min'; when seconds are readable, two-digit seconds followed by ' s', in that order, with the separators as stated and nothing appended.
11 h 54 min
